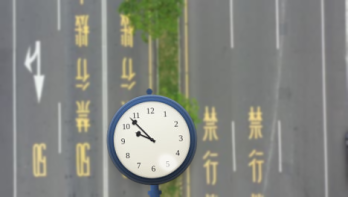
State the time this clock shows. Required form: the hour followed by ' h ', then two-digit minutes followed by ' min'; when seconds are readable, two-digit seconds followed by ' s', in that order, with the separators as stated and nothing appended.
9 h 53 min
